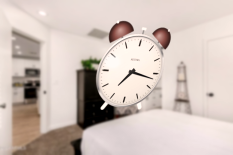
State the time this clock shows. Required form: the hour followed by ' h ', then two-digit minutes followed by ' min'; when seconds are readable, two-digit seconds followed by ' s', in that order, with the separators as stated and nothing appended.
7 h 17 min
